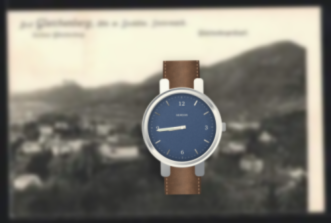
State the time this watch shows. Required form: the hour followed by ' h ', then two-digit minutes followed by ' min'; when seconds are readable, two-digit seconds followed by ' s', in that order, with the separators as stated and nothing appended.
8 h 44 min
